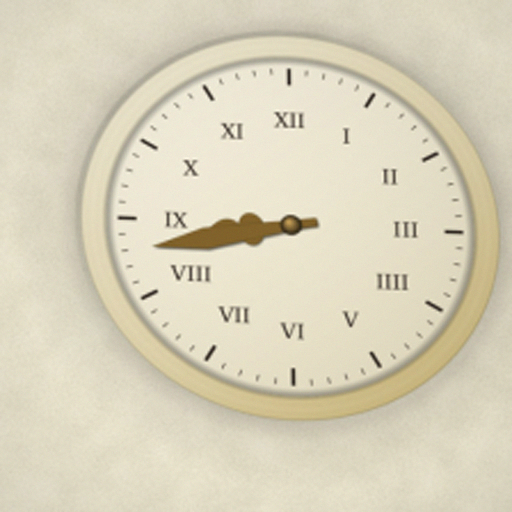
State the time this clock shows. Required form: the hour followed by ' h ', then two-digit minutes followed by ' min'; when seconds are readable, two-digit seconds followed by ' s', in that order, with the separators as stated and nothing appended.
8 h 43 min
